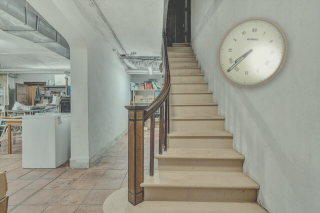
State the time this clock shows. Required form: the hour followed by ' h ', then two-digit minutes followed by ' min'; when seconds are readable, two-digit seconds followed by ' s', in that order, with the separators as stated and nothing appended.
7 h 37 min
